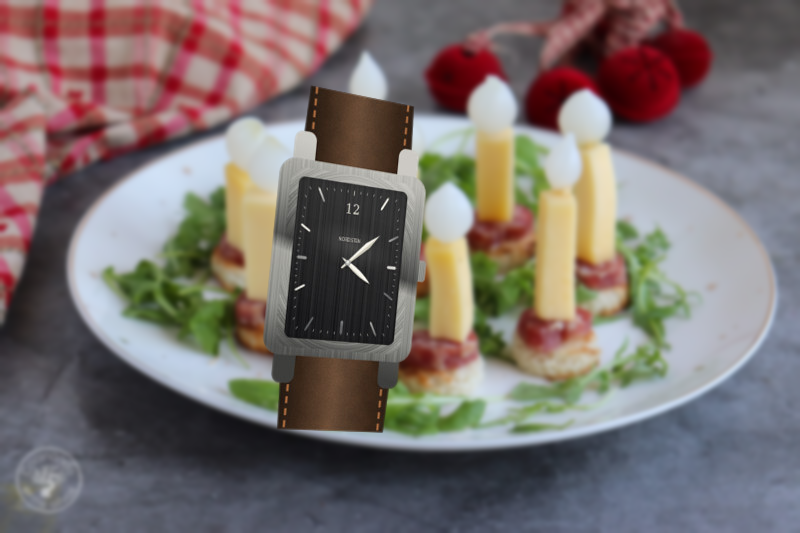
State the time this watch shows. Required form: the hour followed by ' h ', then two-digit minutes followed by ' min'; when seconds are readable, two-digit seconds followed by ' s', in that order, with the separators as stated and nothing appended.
4 h 08 min
